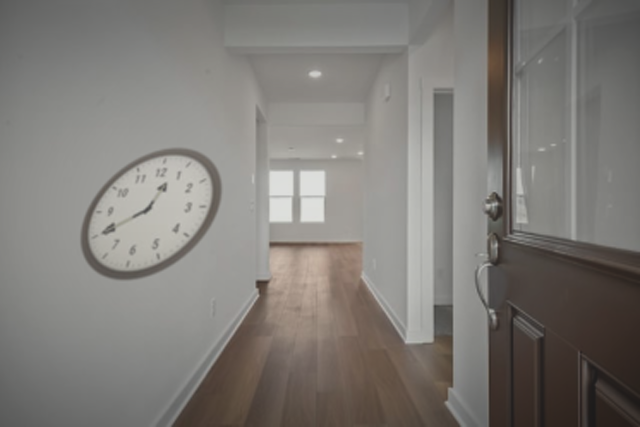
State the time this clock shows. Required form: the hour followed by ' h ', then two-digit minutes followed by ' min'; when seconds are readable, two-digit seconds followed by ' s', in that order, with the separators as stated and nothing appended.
12 h 40 min
